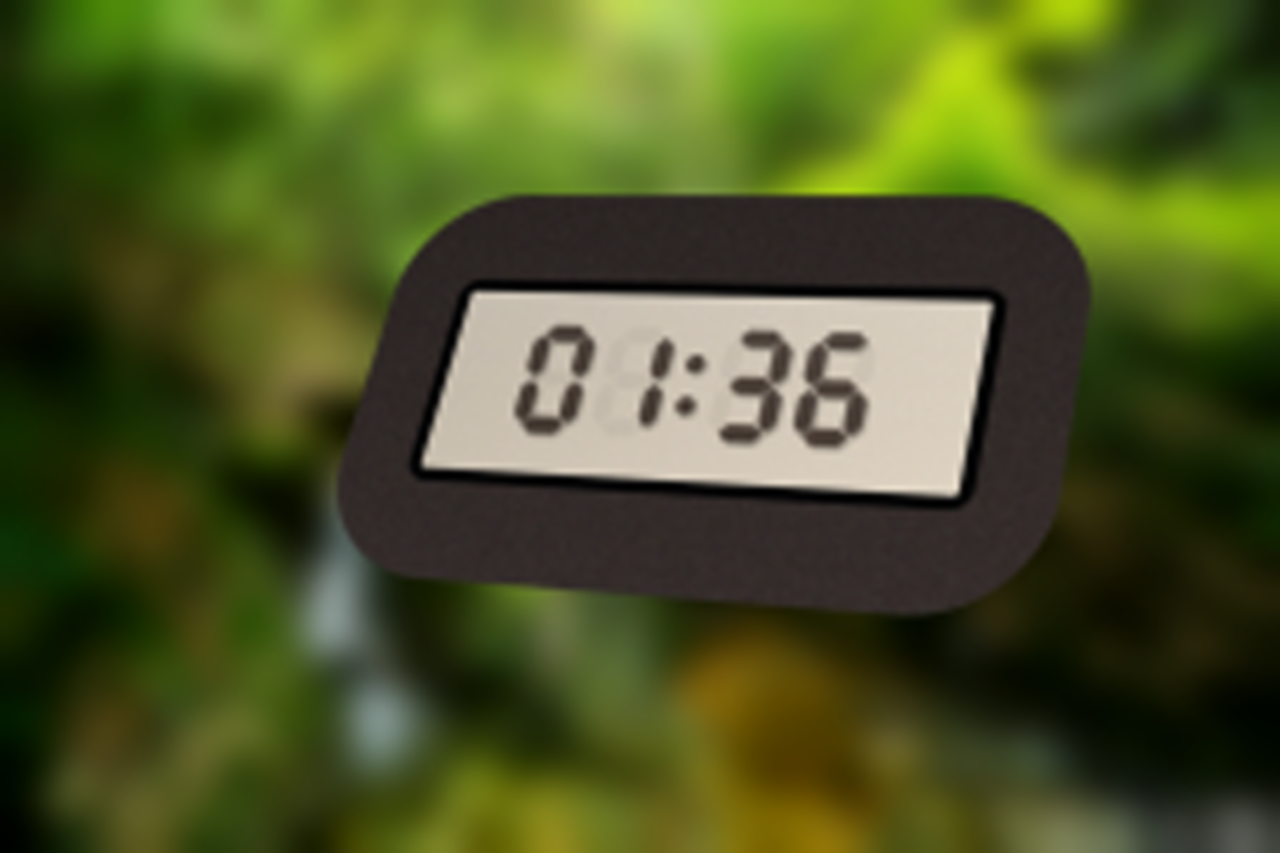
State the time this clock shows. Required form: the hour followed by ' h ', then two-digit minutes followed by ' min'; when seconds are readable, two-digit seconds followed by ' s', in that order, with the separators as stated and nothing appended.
1 h 36 min
